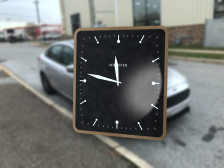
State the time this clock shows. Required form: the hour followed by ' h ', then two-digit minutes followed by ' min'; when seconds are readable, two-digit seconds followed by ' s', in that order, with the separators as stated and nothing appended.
11 h 47 min
